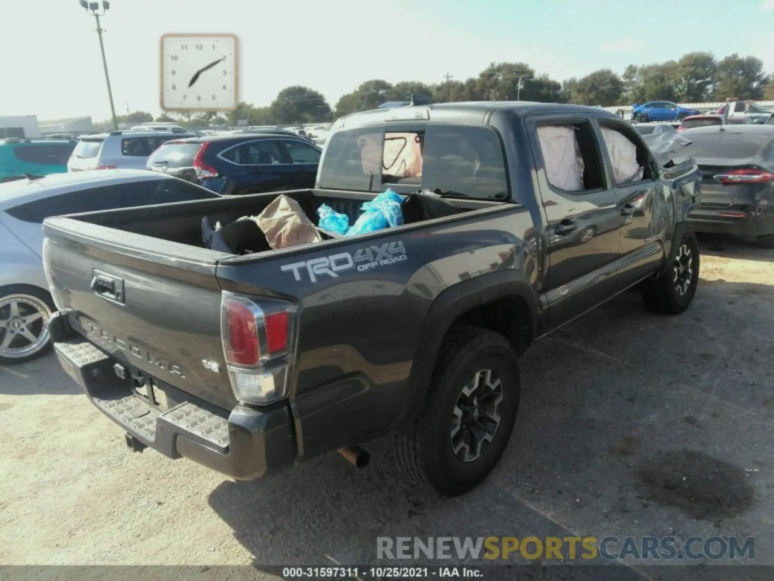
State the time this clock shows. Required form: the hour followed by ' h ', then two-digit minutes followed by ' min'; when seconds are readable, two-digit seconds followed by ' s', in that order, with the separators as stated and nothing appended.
7 h 10 min
